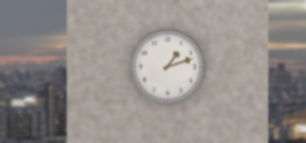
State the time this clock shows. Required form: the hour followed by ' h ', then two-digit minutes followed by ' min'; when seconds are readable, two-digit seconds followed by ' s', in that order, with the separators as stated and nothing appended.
1 h 12 min
